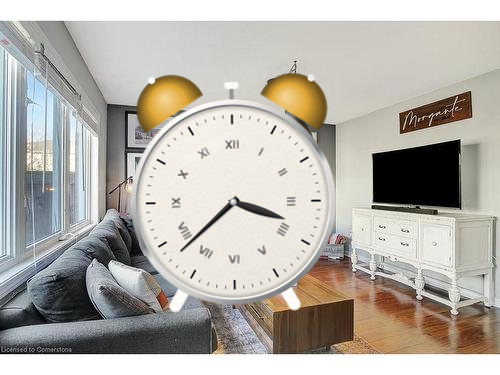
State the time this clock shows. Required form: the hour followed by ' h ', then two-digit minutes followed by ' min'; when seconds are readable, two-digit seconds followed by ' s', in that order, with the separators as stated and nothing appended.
3 h 38 min
